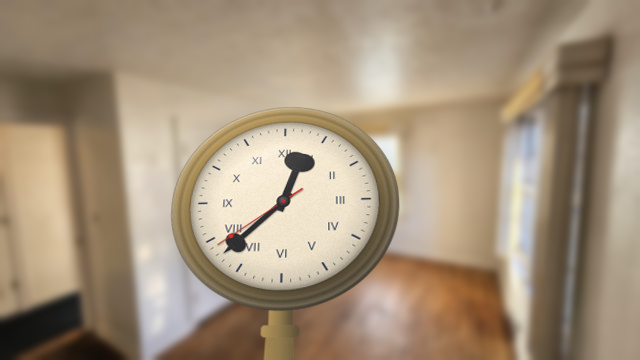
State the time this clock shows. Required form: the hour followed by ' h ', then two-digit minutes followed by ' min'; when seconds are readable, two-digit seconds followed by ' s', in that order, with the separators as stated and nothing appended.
12 h 37 min 39 s
